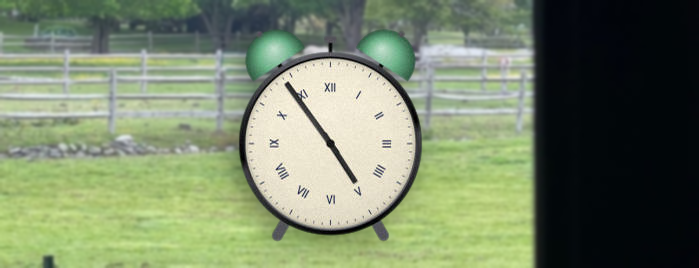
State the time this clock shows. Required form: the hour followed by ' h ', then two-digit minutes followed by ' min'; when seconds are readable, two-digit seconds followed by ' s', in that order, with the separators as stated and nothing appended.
4 h 54 min
